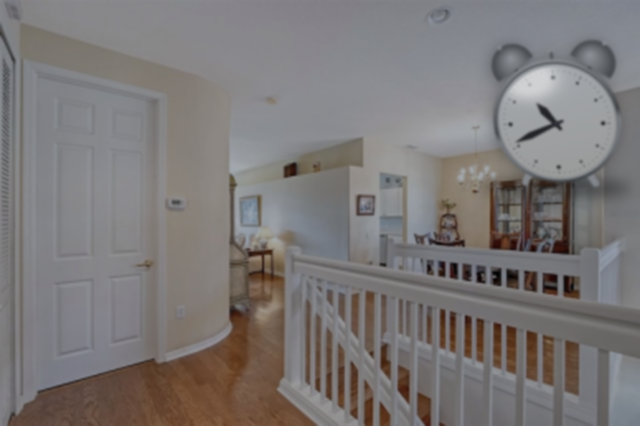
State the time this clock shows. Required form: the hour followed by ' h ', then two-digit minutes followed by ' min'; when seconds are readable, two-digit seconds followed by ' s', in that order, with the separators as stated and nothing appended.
10 h 41 min
